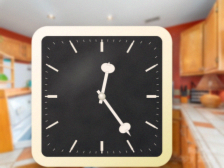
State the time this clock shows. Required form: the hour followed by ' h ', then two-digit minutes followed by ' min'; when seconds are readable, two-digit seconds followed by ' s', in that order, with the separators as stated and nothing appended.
12 h 24 min
